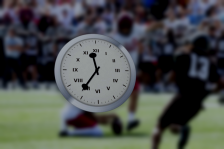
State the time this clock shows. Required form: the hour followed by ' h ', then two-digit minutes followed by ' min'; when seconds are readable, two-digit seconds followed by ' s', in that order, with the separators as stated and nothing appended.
11 h 36 min
